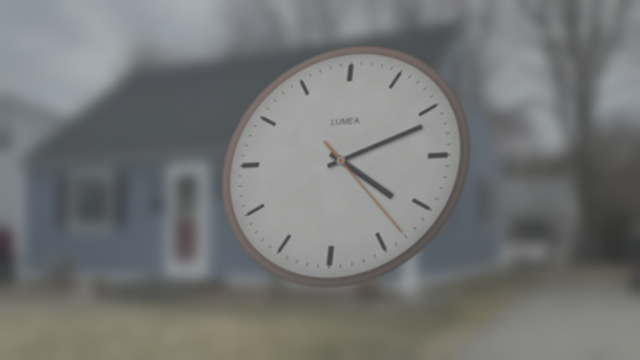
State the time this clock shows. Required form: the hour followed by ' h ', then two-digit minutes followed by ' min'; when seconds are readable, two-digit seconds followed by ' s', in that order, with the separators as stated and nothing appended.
4 h 11 min 23 s
